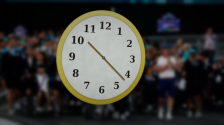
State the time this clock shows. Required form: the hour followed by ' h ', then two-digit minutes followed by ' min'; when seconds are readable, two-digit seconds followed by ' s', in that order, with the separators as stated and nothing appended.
10 h 22 min
